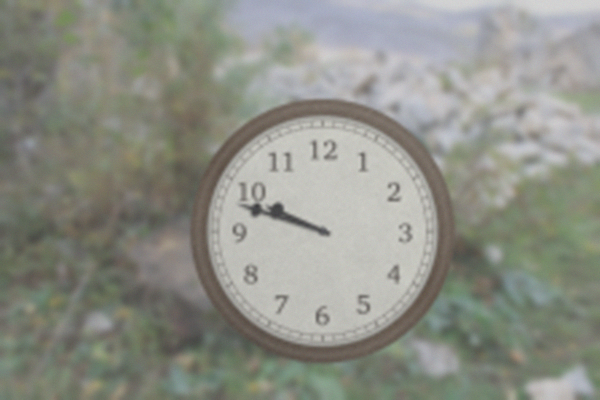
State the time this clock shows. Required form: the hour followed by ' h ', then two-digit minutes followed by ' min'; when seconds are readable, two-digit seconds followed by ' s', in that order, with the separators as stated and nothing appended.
9 h 48 min
